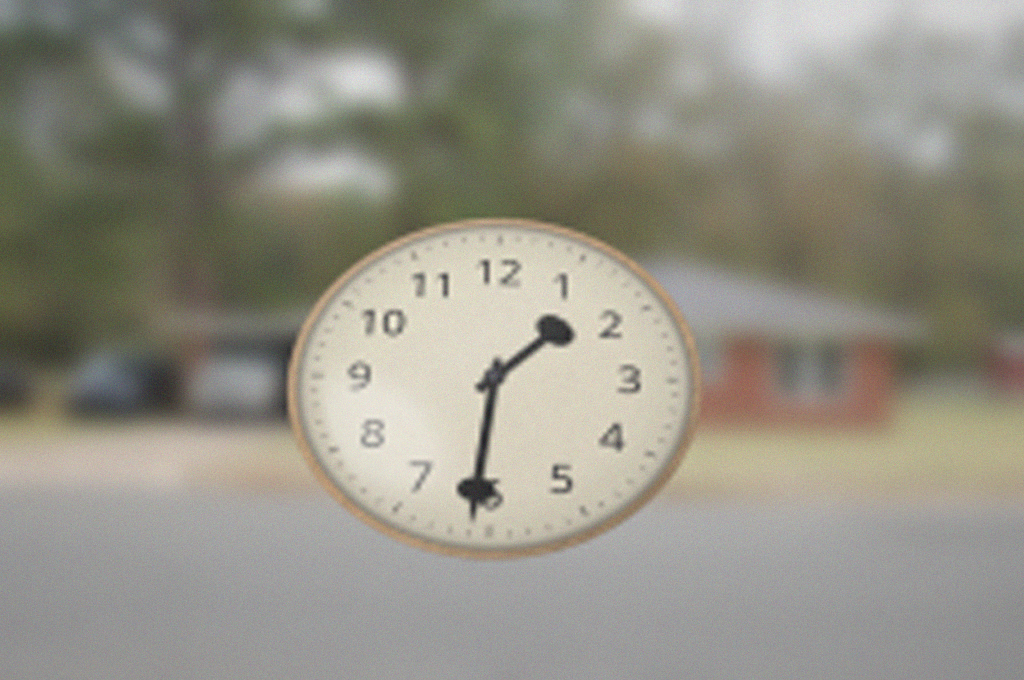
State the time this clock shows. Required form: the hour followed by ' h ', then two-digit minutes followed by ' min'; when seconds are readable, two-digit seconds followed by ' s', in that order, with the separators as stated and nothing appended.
1 h 31 min
